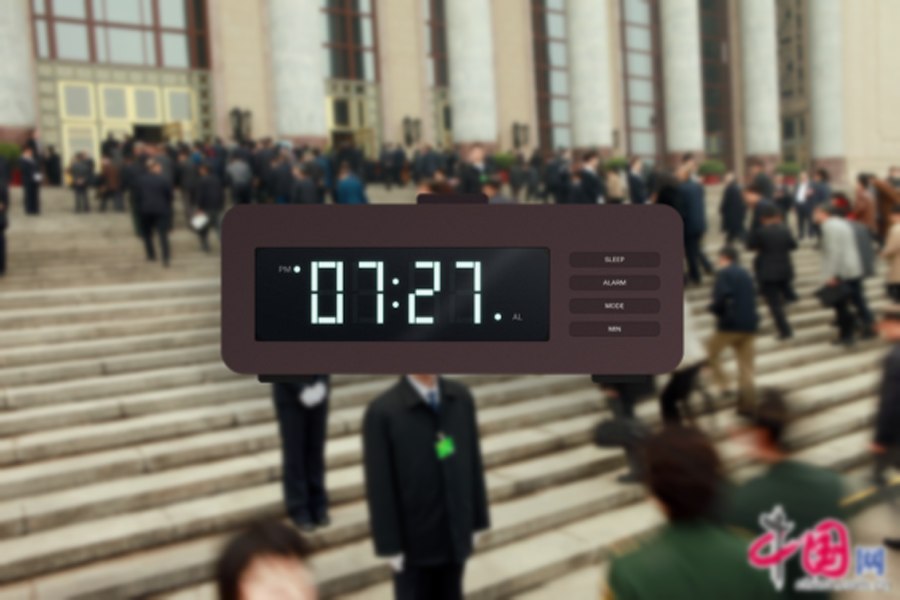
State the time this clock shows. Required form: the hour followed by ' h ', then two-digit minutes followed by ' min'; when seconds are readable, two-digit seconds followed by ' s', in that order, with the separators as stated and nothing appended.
7 h 27 min
